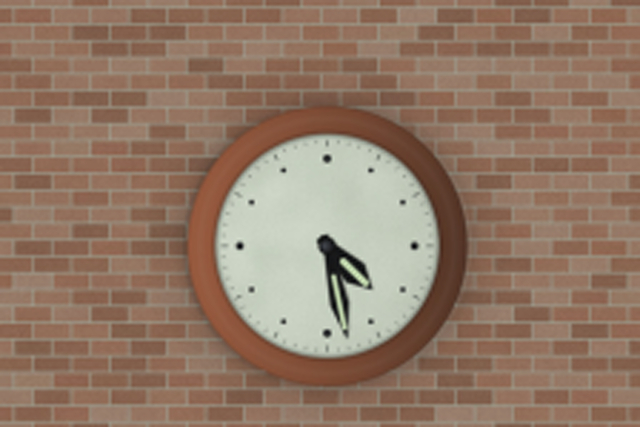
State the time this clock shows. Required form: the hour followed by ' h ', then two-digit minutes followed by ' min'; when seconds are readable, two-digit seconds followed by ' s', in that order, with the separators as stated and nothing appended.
4 h 28 min
